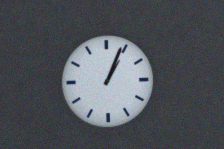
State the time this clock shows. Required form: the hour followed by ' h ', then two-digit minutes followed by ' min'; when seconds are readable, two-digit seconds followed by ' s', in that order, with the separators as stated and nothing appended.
1 h 04 min
